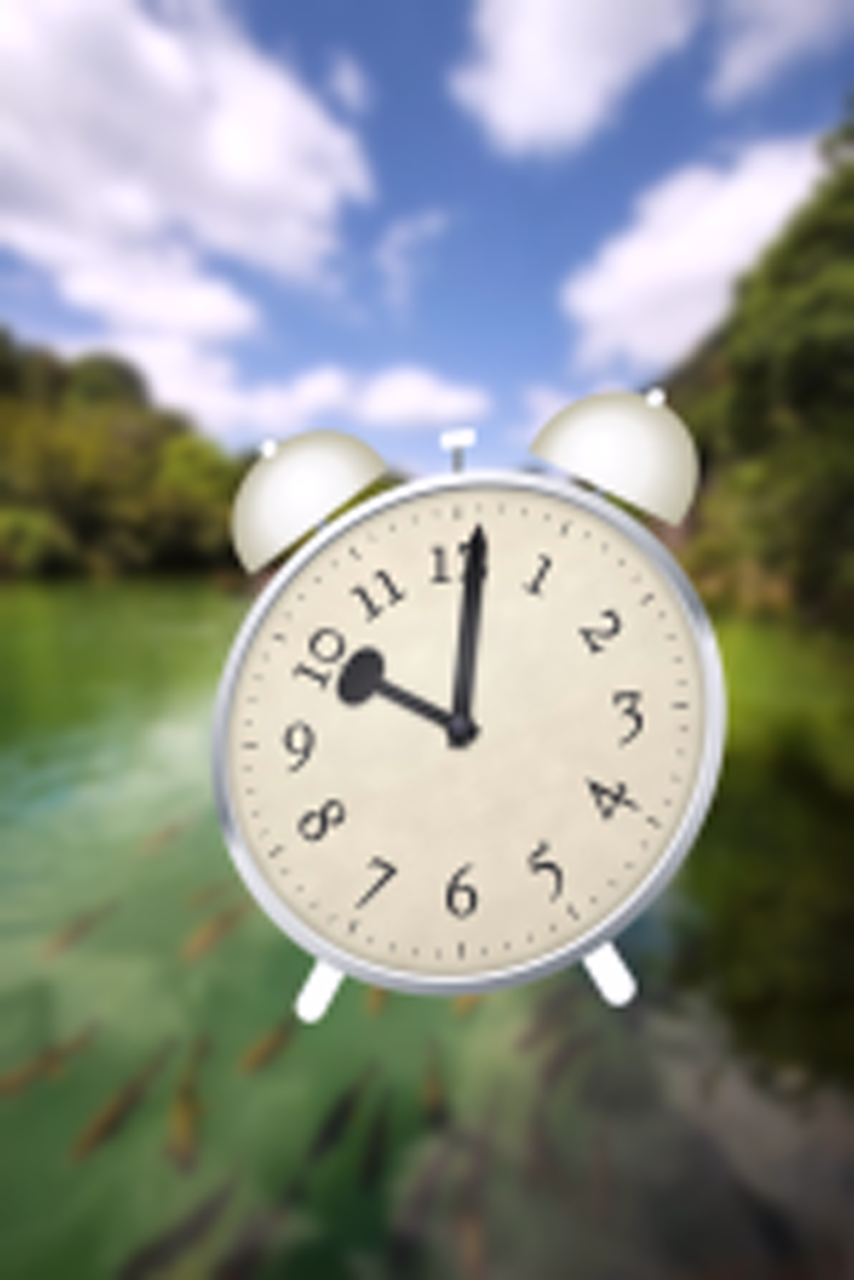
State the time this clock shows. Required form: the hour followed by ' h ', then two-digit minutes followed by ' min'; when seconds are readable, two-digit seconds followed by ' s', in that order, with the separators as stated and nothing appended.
10 h 01 min
